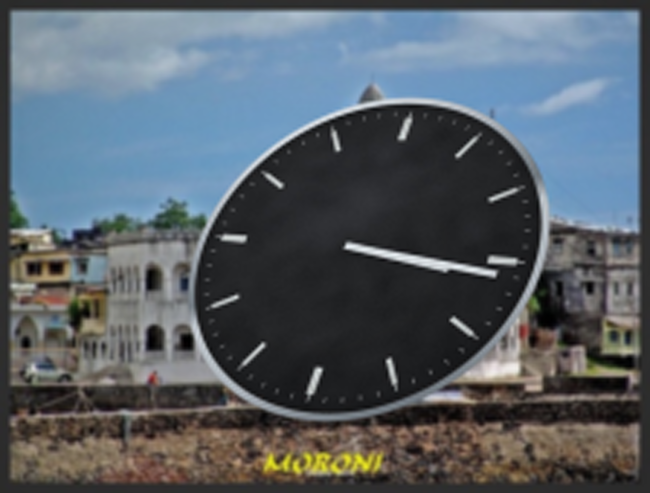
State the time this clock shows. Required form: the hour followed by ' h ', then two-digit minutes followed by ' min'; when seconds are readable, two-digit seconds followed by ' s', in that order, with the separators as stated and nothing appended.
3 h 16 min
